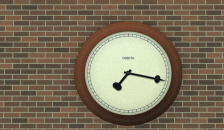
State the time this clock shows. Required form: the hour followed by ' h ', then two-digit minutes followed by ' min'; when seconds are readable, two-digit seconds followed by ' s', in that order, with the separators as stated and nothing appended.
7 h 17 min
